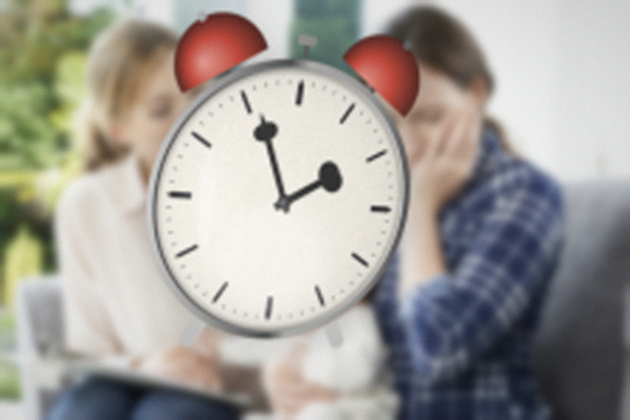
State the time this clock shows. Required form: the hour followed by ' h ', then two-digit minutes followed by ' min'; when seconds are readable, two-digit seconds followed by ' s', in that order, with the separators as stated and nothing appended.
1 h 56 min
